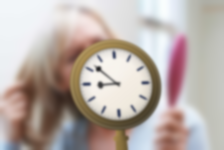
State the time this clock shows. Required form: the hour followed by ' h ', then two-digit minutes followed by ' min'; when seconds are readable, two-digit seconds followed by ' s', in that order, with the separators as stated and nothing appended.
8 h 52 min
